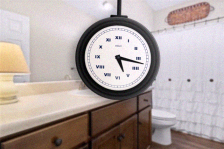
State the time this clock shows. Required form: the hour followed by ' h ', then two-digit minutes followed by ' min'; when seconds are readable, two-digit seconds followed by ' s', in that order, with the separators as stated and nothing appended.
5 h 17 min
